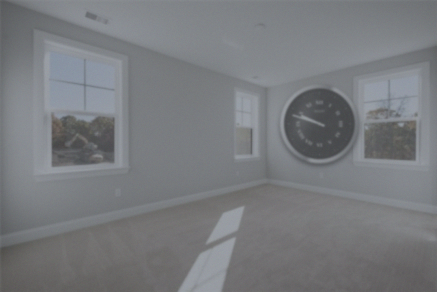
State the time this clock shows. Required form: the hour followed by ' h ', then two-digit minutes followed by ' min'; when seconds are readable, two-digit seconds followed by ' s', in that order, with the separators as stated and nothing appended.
9 h 48 min
